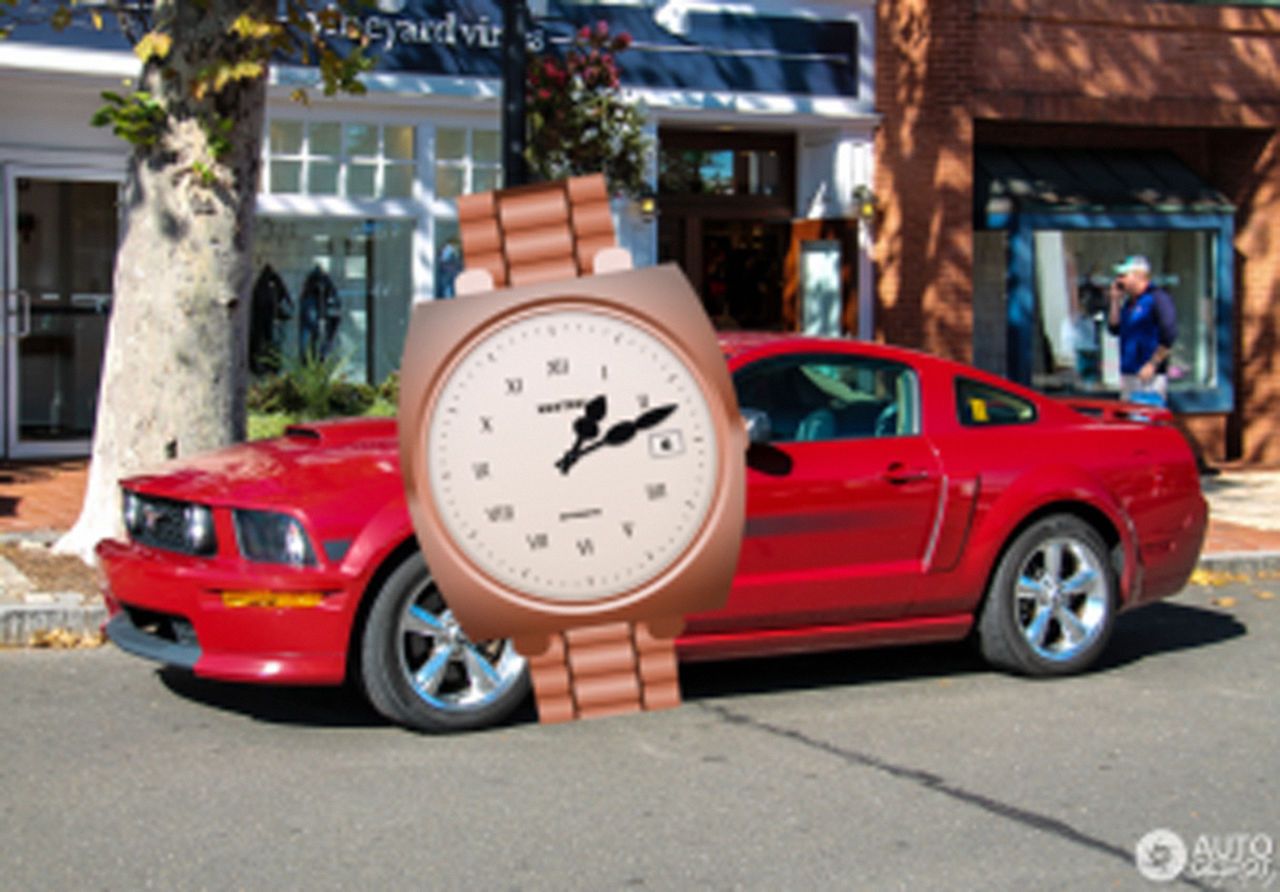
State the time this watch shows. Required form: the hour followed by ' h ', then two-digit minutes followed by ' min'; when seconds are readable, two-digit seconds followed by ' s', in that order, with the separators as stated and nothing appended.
1 h 12 min
